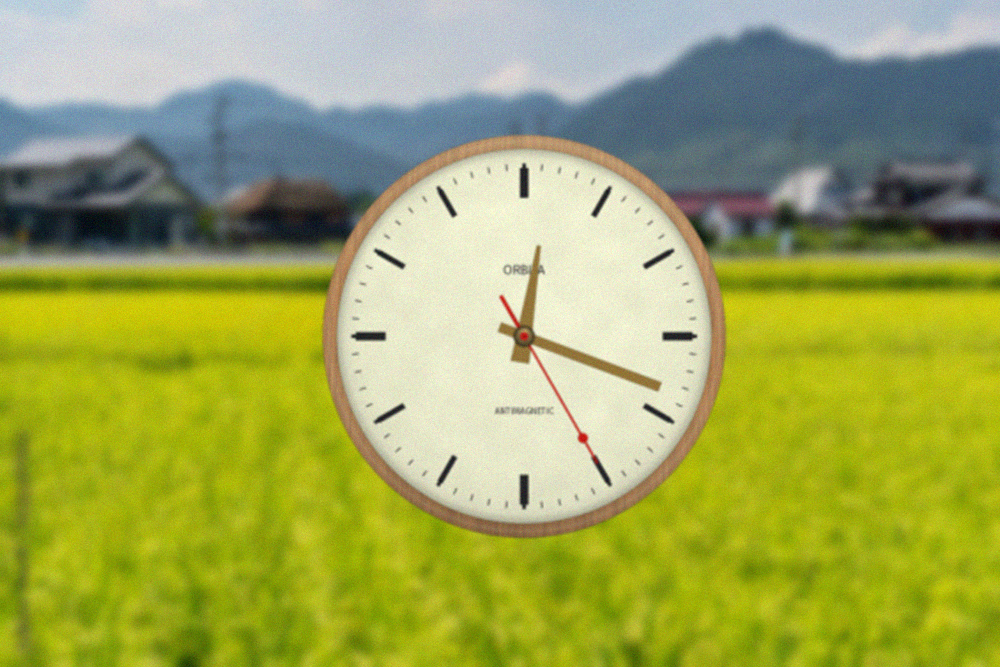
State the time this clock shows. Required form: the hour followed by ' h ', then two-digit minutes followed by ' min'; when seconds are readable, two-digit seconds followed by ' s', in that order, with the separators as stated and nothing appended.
12 h 18 min 25 s
